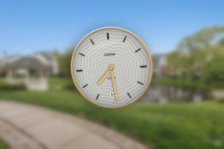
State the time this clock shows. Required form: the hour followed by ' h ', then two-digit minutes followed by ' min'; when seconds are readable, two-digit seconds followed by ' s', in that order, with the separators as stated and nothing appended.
7 h 29 min
